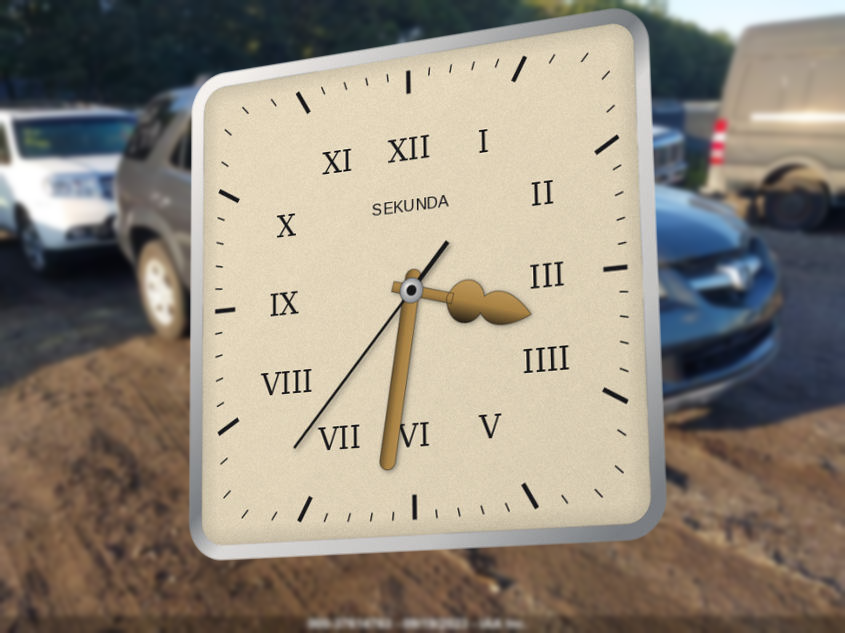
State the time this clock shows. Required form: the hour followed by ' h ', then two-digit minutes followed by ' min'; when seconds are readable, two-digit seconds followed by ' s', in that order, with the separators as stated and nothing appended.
3 h 31 min 37 s
